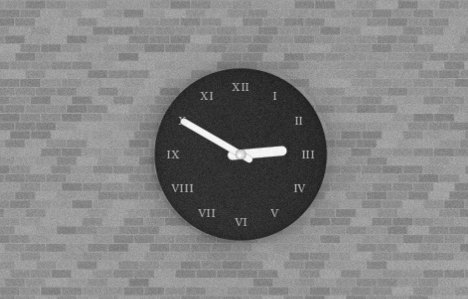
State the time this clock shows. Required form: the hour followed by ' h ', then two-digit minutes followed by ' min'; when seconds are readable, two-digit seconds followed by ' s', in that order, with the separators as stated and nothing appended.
2 h 50 min
